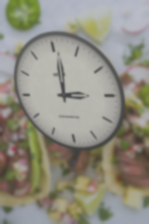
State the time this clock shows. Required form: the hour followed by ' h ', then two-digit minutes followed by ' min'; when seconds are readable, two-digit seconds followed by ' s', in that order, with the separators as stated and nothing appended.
3 h 01 min
